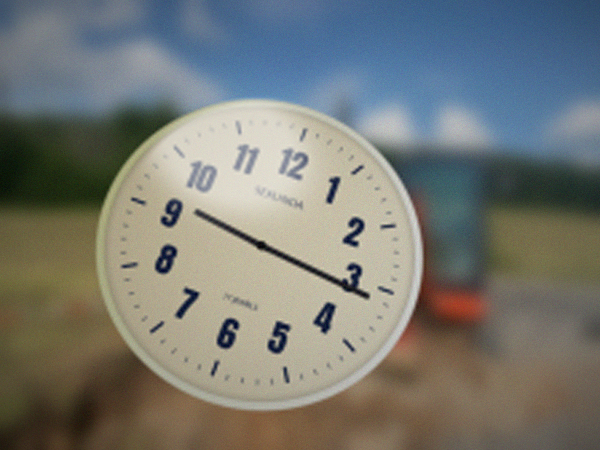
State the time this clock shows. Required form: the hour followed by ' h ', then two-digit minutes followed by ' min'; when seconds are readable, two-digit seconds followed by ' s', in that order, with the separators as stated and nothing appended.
9 h 16 min
